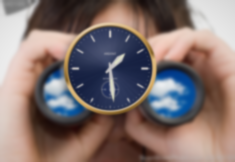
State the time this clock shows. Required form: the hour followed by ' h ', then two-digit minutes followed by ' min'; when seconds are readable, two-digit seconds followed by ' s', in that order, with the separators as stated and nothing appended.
1 h 29 min
